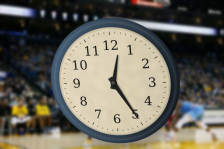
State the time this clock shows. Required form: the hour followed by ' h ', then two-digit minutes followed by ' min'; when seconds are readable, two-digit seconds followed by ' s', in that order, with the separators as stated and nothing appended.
12 h 25 min
